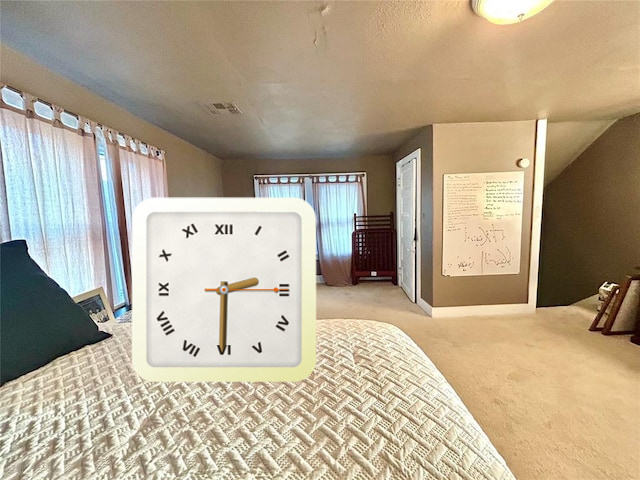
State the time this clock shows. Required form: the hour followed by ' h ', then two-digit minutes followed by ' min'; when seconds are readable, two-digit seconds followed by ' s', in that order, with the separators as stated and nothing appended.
2 h 30 min 15 s
